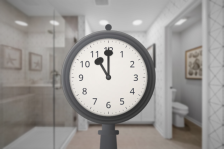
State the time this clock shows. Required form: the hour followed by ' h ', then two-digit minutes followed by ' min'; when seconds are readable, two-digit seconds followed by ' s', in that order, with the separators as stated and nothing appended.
11 h 00 min
